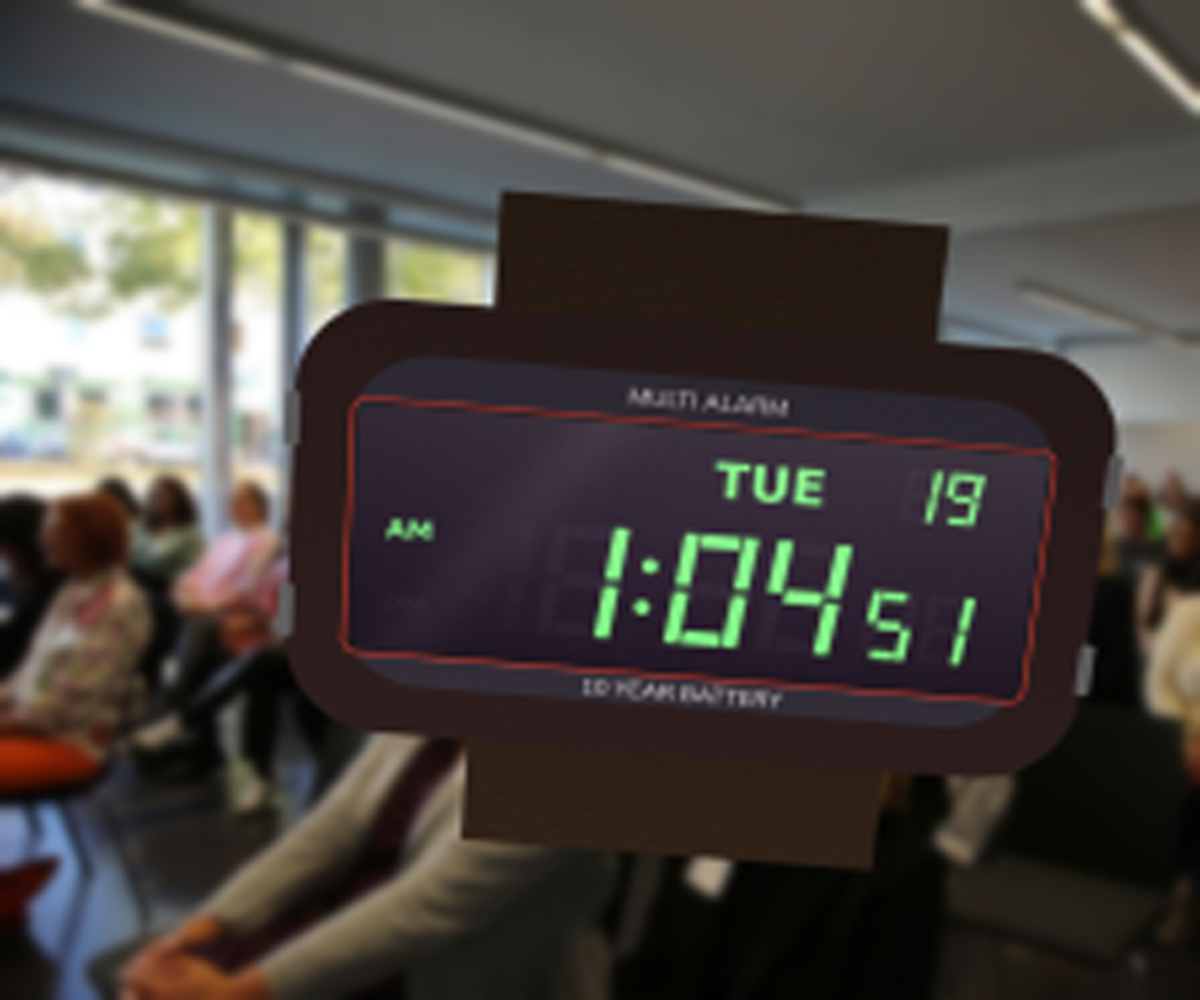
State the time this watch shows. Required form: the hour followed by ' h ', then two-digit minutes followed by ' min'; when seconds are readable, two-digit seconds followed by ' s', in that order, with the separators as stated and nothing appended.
1 h 04 min 51 s
